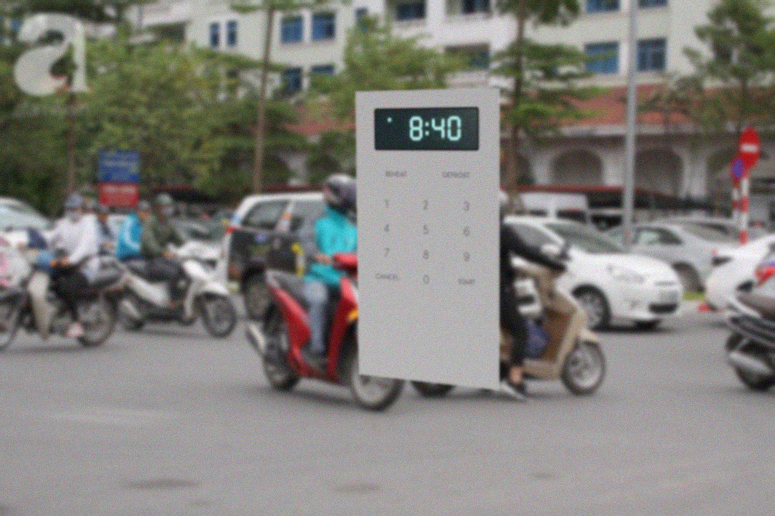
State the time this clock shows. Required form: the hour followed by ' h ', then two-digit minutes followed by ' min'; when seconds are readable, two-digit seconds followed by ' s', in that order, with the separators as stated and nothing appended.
8 h 40 min
